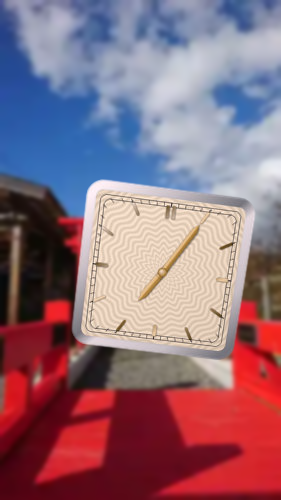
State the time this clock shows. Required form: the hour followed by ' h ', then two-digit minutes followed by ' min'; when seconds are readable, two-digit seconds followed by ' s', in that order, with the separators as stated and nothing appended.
7 h 05 min
